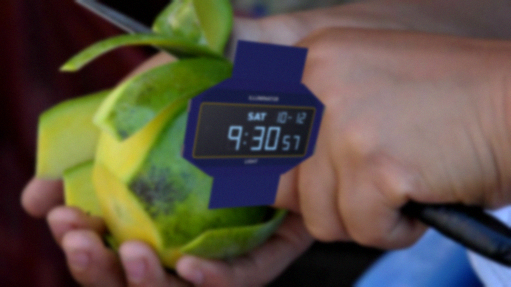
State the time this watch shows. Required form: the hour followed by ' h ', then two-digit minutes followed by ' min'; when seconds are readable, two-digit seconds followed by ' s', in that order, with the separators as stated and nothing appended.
9 h 30 min 57 s
